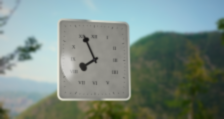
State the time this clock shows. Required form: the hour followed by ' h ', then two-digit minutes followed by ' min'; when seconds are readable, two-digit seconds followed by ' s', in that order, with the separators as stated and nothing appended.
7 h 56 min
